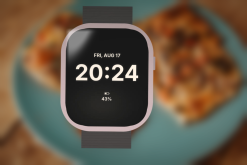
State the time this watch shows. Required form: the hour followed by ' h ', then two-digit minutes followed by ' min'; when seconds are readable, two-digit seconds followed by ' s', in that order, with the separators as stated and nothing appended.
20 h 24 min
